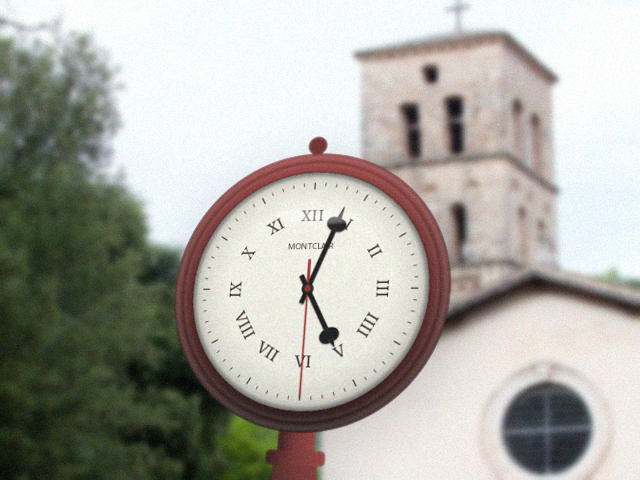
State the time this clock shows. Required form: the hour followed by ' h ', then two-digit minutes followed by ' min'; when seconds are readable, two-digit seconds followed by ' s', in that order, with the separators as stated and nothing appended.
5 h 03 min 30 s
